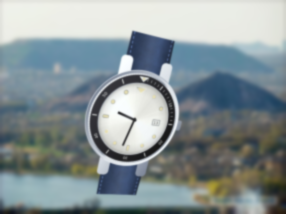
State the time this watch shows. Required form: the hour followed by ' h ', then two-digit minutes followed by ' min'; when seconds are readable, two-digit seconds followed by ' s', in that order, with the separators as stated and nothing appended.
9 h 32 min
